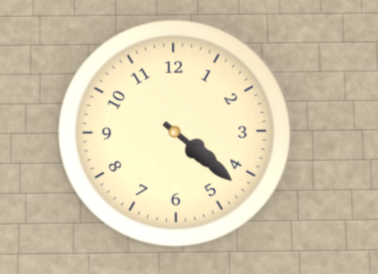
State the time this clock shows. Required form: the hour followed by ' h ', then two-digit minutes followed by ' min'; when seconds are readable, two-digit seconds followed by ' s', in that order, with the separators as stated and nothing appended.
4 h 22 min
